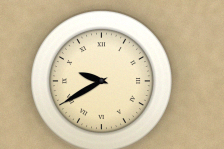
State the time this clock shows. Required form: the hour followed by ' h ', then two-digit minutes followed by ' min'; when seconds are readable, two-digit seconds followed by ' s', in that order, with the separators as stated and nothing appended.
9 h 40 min
